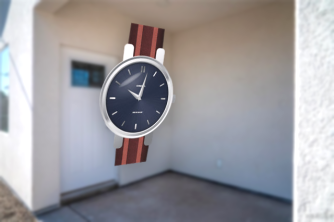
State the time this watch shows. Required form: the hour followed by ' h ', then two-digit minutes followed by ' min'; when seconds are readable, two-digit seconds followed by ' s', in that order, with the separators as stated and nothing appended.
10 h 02 min
